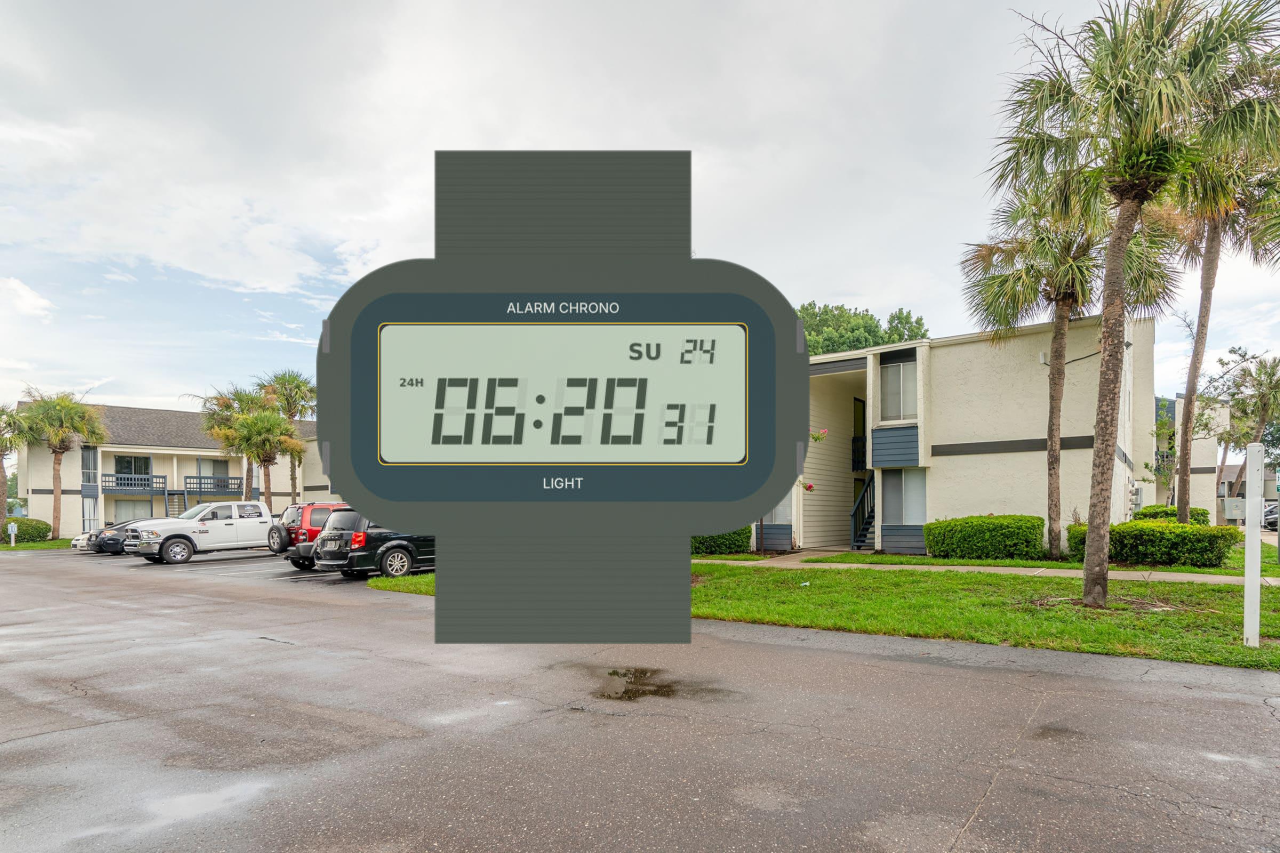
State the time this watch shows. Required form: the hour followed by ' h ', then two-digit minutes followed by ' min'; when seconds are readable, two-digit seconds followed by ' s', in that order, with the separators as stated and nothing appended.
6 h 20 min 31 s
